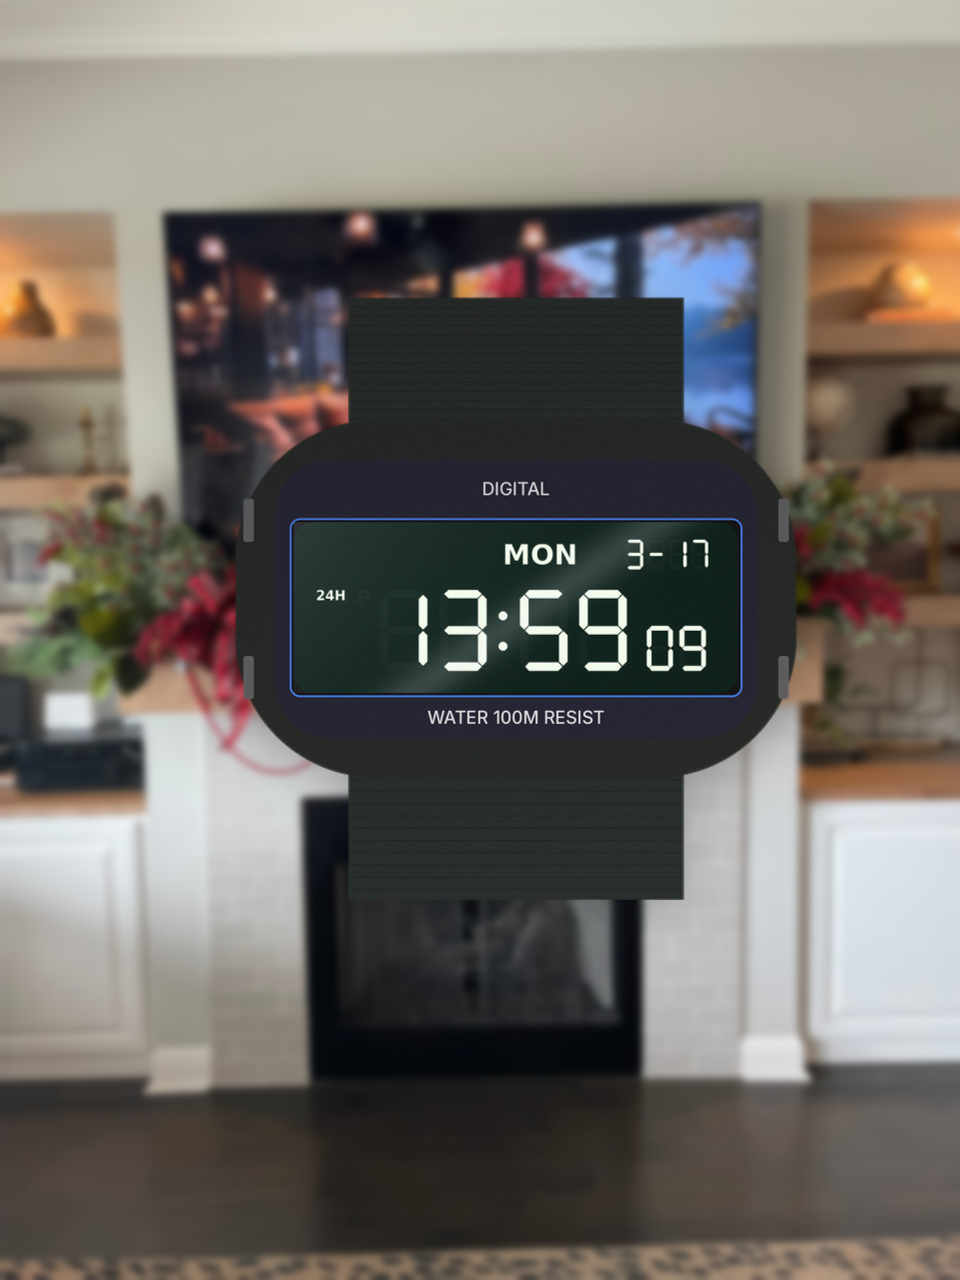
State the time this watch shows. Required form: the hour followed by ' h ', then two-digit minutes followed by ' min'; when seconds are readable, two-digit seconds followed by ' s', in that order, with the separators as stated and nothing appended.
13 h 59 min 09 s
